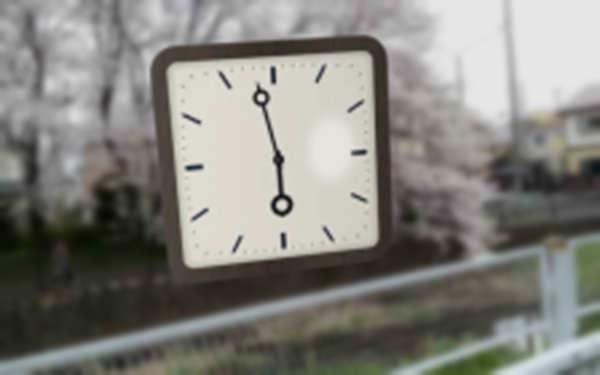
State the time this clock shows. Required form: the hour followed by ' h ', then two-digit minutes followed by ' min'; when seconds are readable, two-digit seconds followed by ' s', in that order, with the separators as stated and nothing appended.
5 h 58 min
